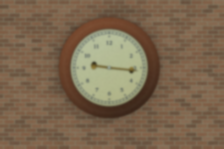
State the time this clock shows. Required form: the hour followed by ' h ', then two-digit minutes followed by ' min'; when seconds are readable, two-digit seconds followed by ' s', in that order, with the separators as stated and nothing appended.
9 h 16 min
